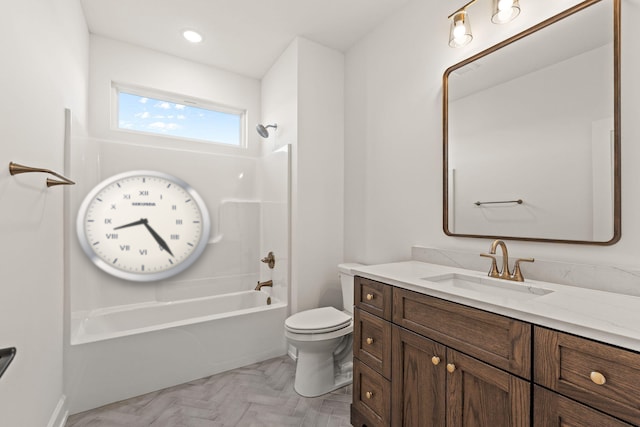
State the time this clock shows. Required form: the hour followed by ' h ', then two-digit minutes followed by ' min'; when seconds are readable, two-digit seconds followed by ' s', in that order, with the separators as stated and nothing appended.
8 h 24 min
